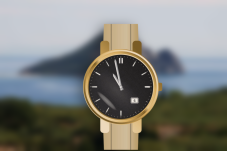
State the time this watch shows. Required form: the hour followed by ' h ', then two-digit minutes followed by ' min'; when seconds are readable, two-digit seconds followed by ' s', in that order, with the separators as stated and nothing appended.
10 h 58 min
